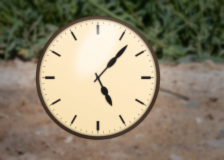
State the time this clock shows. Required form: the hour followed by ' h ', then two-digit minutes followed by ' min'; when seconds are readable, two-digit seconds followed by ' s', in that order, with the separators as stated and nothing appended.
5 h 07 min
